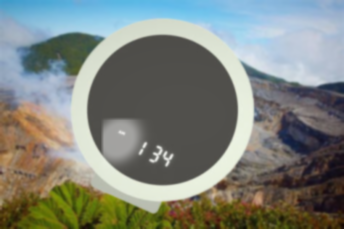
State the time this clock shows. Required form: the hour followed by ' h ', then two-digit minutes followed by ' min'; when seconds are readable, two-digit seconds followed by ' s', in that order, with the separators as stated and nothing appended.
1 h 34 min
